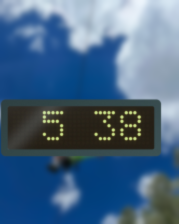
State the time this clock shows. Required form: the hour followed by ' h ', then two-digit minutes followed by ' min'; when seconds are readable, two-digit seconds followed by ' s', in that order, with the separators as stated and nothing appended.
5 h 38 min
